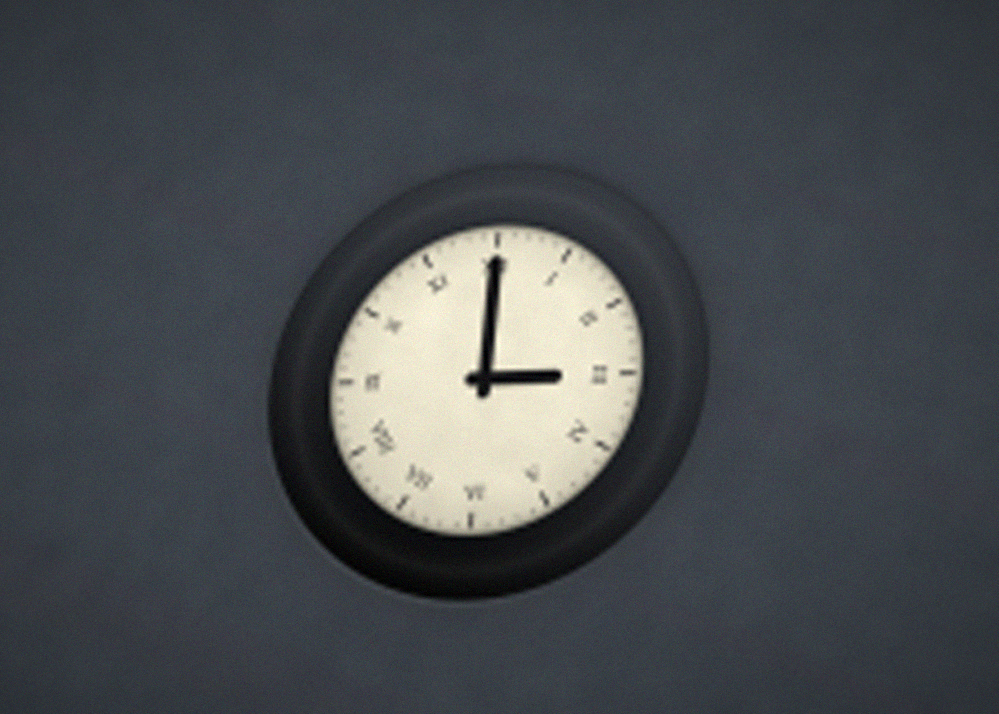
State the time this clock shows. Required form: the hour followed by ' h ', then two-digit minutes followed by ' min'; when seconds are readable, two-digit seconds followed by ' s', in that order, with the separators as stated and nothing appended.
3 h 00 min
